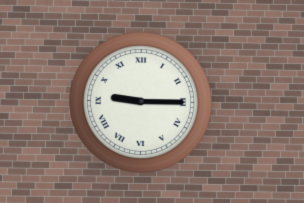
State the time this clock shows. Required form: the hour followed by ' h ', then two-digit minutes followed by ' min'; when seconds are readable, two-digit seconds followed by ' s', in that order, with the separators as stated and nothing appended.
9 h 15 min
